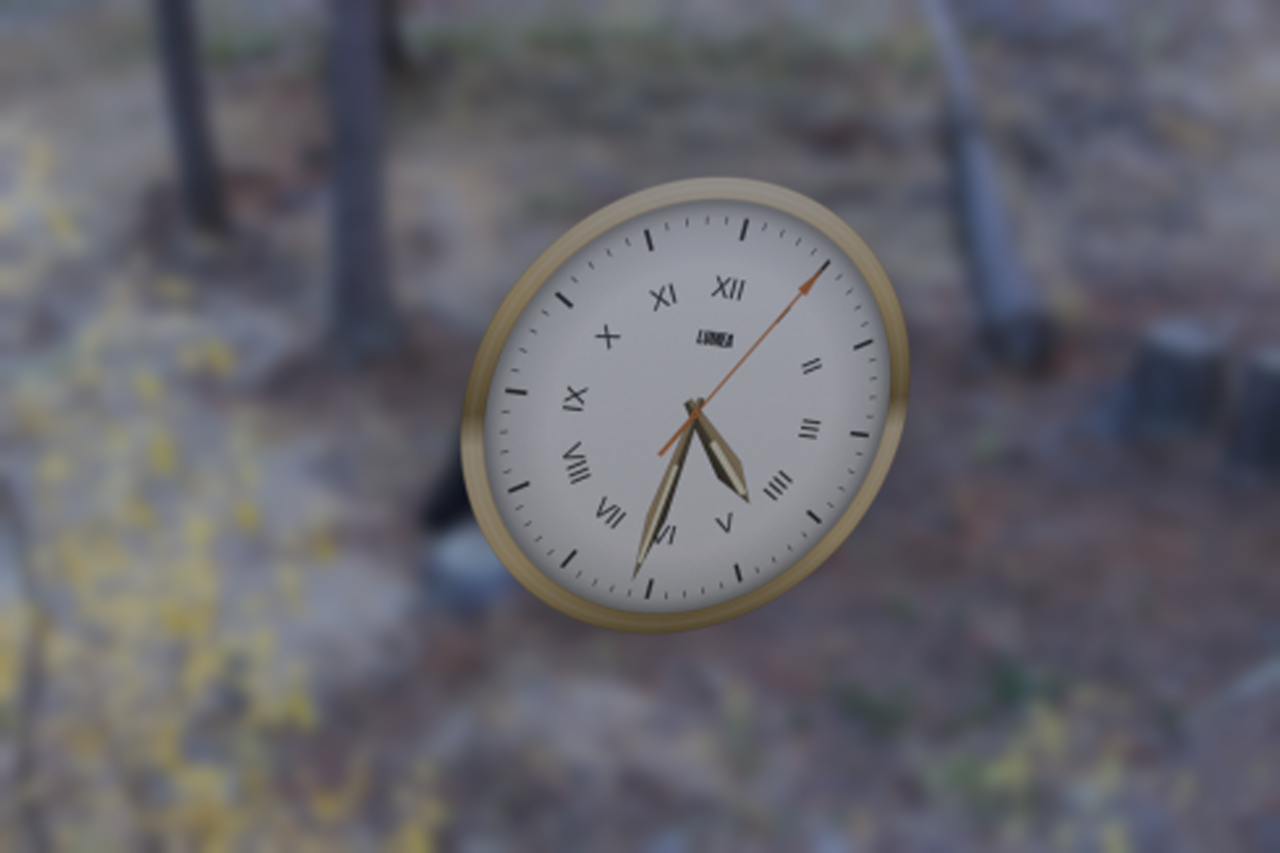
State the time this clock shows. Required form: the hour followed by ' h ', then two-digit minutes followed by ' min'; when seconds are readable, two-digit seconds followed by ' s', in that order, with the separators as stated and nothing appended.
4 h 31 min 05 s
